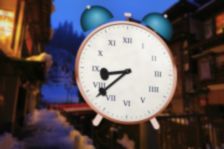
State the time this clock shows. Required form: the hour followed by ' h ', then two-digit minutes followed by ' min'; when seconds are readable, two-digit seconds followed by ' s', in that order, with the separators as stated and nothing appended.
8 h 38 min
